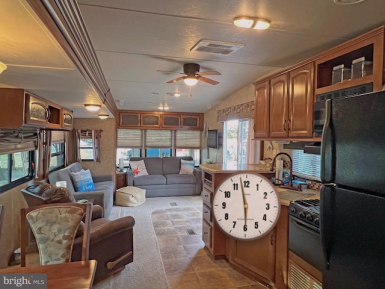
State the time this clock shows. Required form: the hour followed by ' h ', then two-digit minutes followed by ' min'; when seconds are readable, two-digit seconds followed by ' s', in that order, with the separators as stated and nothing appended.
5 h 58 min
